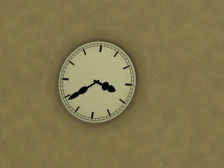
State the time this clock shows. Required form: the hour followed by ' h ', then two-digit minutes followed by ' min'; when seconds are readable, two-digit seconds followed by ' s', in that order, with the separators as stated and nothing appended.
3 h 39 min
